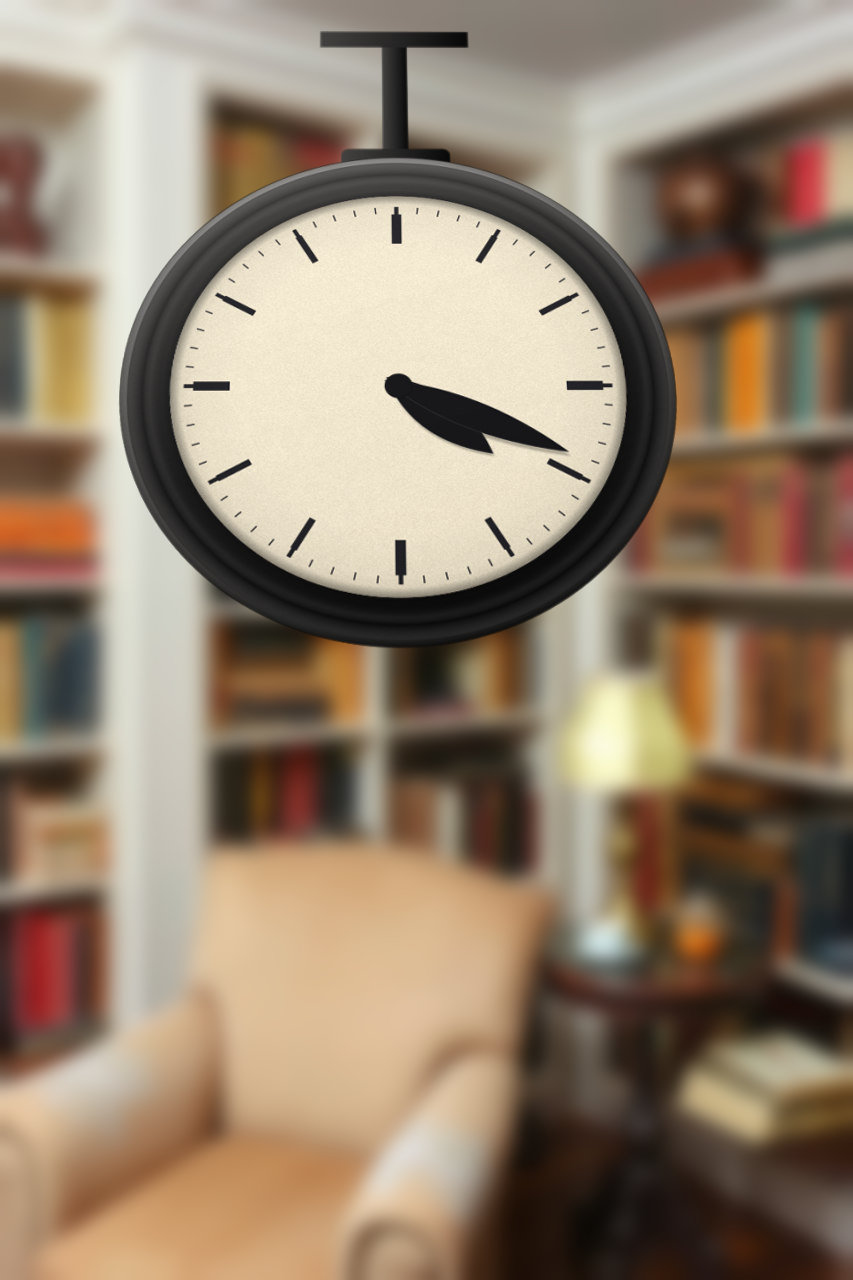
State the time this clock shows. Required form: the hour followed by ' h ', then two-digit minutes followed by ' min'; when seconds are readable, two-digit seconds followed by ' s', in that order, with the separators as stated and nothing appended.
4 h 19 min
